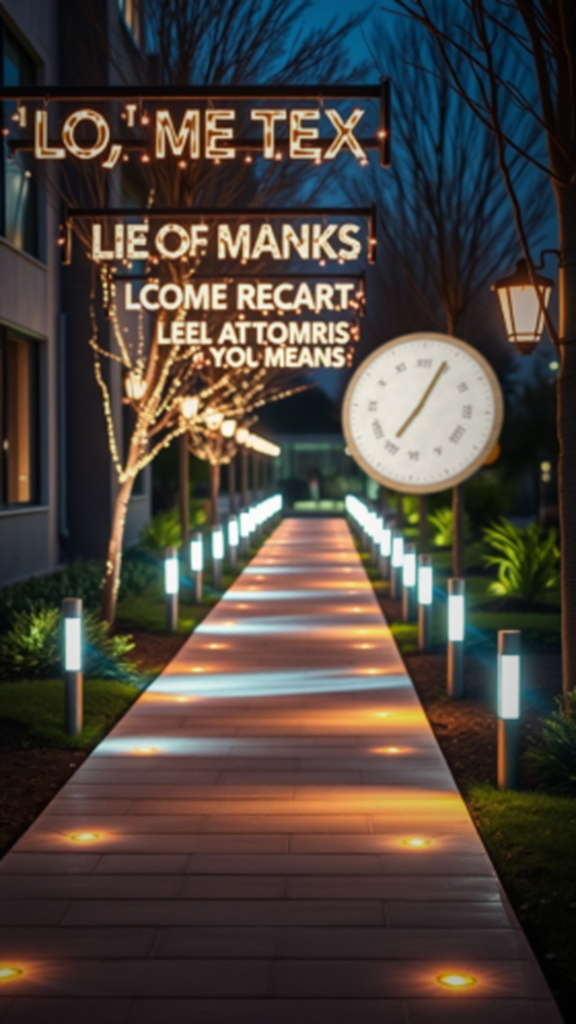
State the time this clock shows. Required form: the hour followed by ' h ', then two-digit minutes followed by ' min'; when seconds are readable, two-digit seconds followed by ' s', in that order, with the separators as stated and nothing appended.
7 h 04 min
